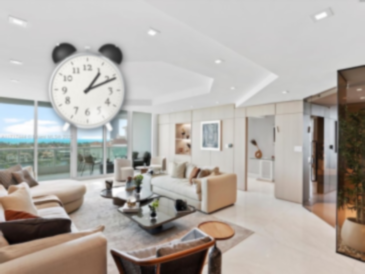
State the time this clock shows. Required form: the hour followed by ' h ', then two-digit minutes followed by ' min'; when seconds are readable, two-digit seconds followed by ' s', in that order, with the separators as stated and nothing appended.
1 h 11 min
